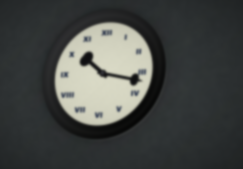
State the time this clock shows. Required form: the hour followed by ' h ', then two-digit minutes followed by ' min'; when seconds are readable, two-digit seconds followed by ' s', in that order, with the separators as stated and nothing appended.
10 h 17 min
